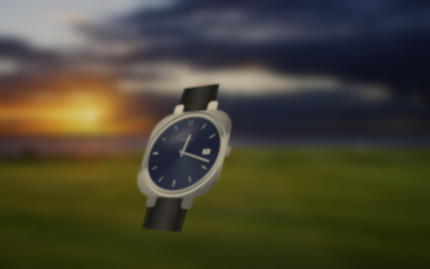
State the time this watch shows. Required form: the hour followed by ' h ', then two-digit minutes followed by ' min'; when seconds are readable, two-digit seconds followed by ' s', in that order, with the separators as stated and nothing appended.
12 h 18 min
